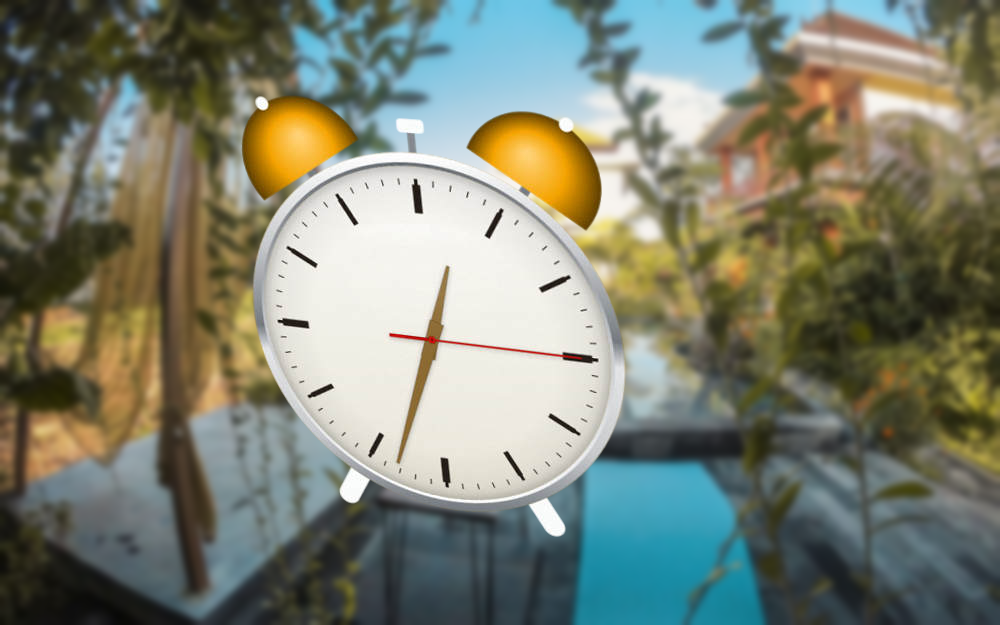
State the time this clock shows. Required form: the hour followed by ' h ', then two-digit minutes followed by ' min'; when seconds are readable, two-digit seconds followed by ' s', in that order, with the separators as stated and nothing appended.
12 h 33 min 15 s
